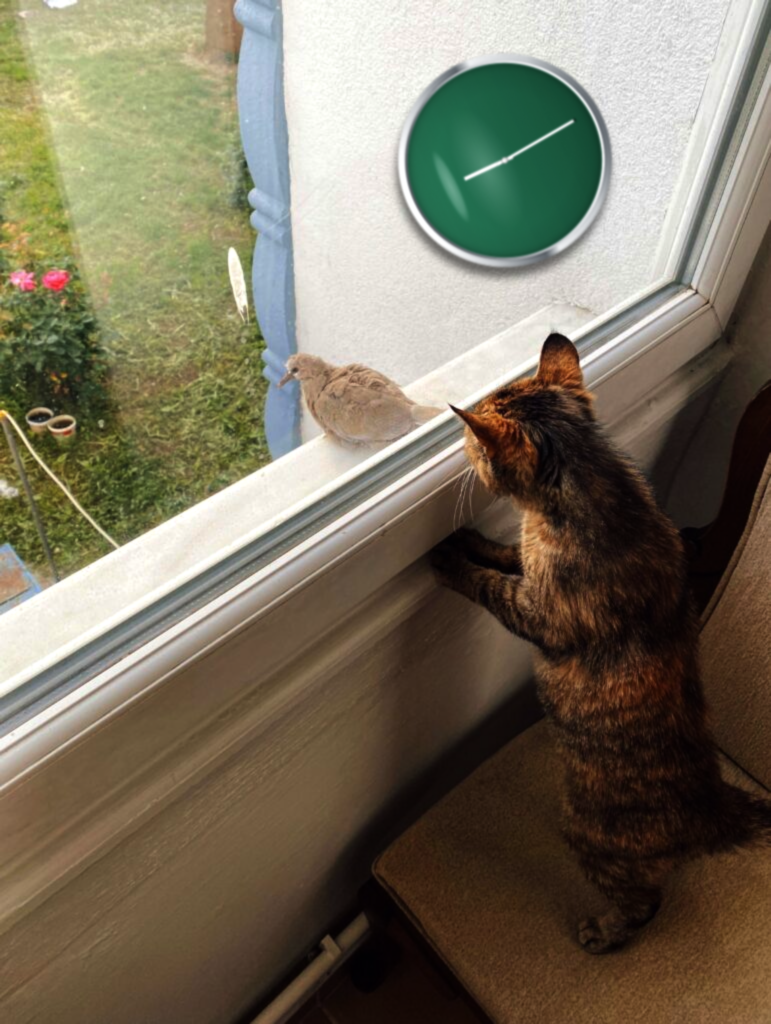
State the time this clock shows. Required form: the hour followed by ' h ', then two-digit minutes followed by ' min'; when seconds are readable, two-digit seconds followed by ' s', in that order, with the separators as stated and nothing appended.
8 h 10 min
